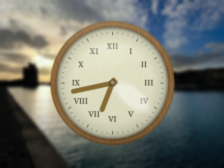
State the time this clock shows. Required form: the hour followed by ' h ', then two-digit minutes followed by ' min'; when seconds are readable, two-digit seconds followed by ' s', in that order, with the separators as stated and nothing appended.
6 h 43 min
